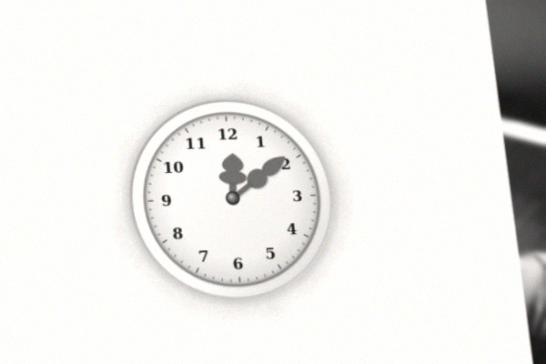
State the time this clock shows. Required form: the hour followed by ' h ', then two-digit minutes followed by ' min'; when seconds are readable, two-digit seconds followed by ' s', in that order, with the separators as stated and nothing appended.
12 h 09 min
